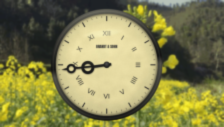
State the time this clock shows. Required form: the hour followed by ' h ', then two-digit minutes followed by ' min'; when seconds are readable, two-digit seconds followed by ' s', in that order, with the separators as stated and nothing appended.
8 h 44 min
